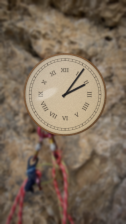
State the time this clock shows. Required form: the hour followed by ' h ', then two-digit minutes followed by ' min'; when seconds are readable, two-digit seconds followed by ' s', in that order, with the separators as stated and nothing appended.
2 h 06 min
